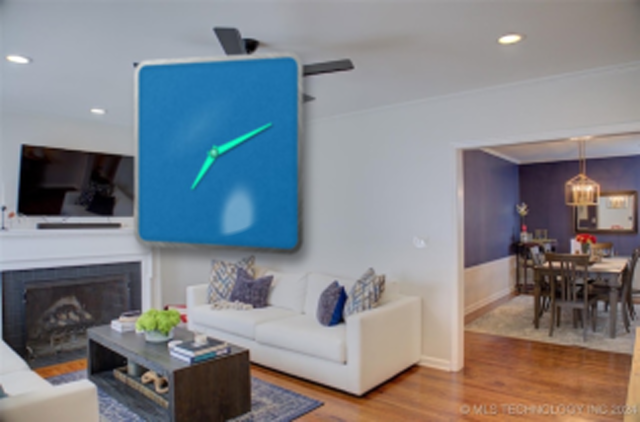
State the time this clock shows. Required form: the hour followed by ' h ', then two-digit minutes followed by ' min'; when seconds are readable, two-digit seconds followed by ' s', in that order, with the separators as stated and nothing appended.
7 h 11 min
